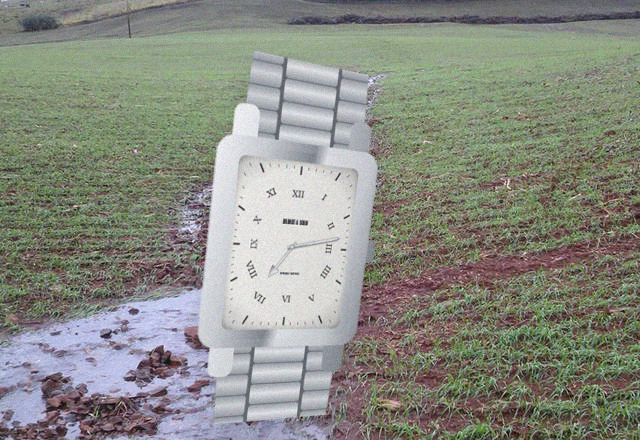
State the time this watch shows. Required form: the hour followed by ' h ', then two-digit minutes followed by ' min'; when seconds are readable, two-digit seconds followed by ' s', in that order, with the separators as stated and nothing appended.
7 h 13 min
